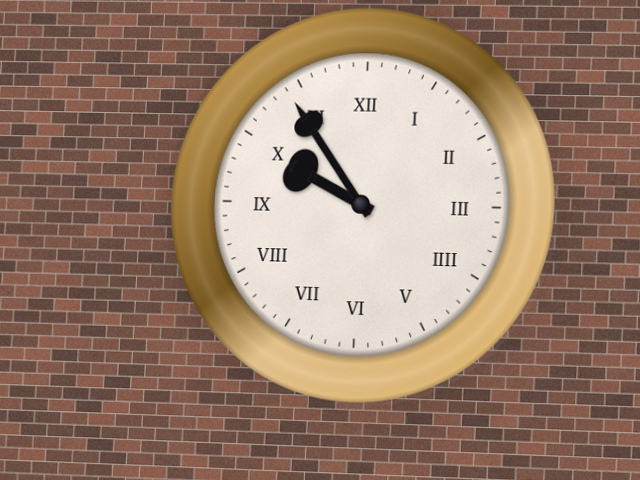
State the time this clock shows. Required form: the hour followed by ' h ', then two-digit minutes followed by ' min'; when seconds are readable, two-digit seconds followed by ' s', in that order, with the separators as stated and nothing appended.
9 h 54 min
